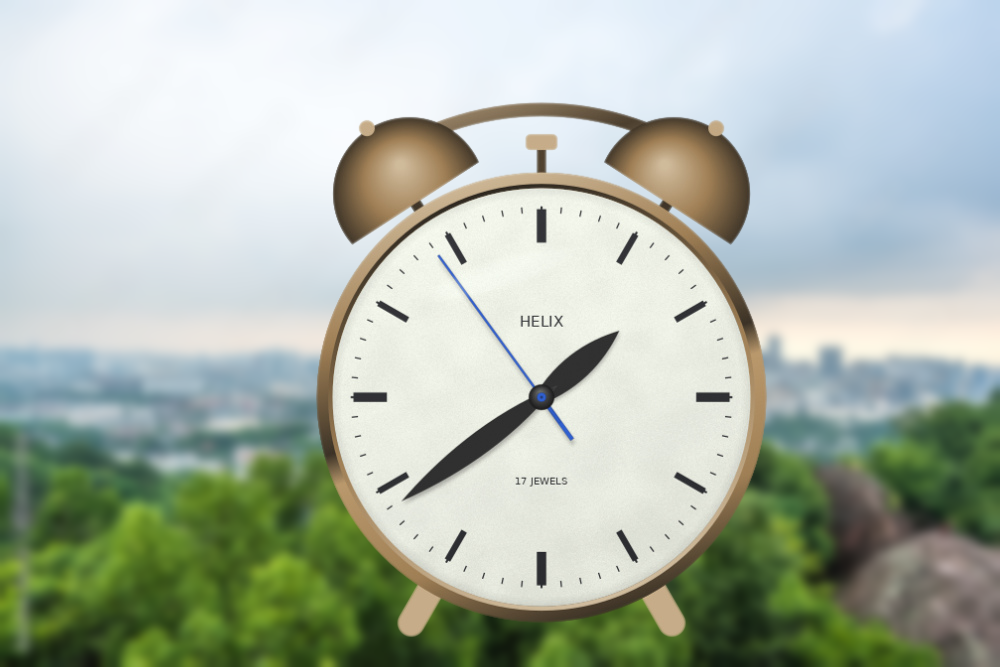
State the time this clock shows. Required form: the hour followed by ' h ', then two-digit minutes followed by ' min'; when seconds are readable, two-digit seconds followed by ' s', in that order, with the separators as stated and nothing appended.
1 h 38 min 54 s
